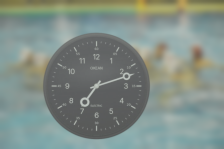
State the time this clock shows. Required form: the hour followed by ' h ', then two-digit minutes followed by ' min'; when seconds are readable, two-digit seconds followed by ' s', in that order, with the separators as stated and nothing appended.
7 h 12 min
